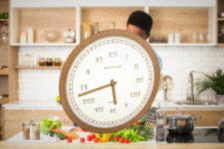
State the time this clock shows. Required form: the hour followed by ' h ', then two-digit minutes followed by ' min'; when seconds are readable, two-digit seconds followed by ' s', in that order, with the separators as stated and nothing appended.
5 h 43 min
